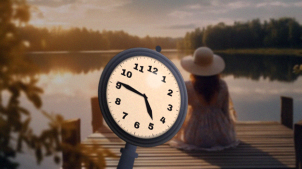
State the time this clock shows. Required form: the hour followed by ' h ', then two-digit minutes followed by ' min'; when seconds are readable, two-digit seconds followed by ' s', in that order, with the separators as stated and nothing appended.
4 h 46 min
